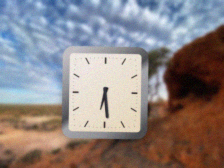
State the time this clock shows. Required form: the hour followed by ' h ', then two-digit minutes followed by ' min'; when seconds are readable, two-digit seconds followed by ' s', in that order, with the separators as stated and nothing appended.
6 h 29 min
